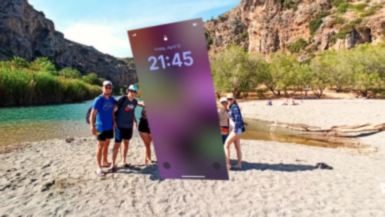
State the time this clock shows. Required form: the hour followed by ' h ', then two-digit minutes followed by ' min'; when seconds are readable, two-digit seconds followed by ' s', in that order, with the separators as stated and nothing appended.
21 h 45 min
